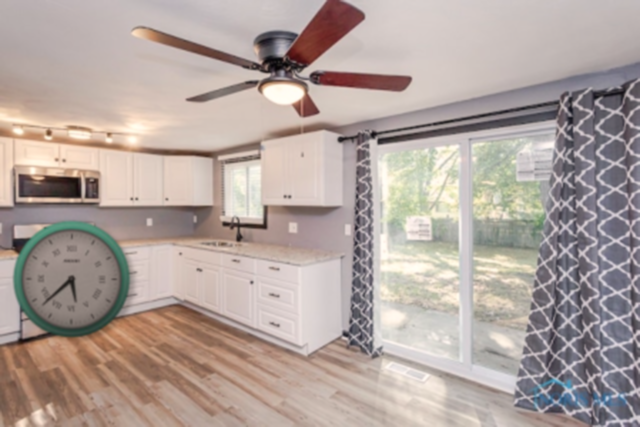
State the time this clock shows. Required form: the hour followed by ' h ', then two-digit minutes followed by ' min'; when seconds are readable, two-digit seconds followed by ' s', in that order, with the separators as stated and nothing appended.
5 h 38 min
